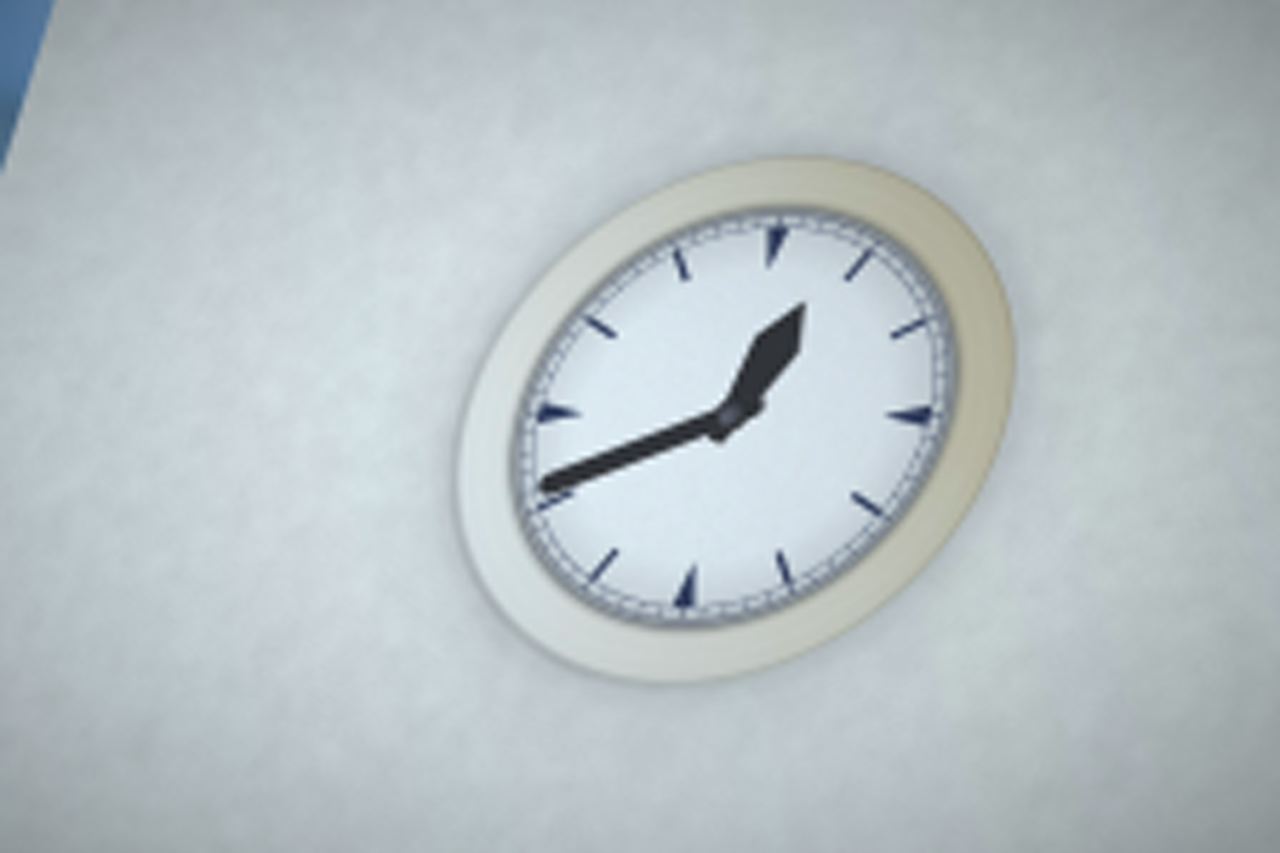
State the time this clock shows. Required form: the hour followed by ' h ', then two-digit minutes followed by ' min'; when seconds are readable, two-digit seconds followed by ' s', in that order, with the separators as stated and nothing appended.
12 h 41 min
